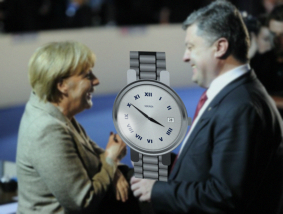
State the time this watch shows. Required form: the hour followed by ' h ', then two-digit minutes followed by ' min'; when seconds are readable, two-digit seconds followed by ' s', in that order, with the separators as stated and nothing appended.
3 h 51 min
